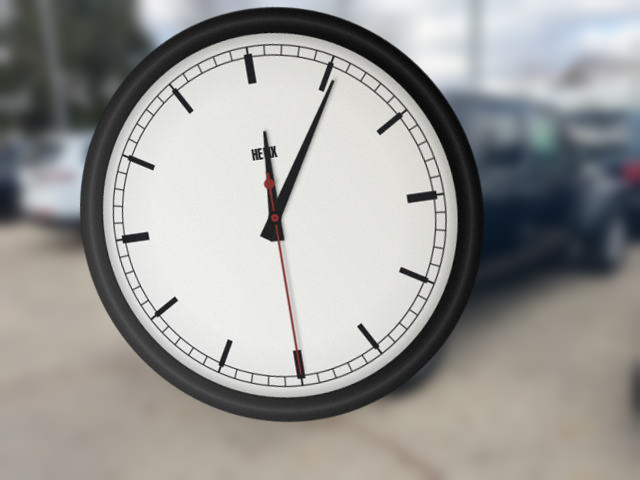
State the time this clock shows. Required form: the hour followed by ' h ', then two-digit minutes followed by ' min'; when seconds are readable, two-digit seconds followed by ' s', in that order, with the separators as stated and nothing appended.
12 h 05 min 30 s
